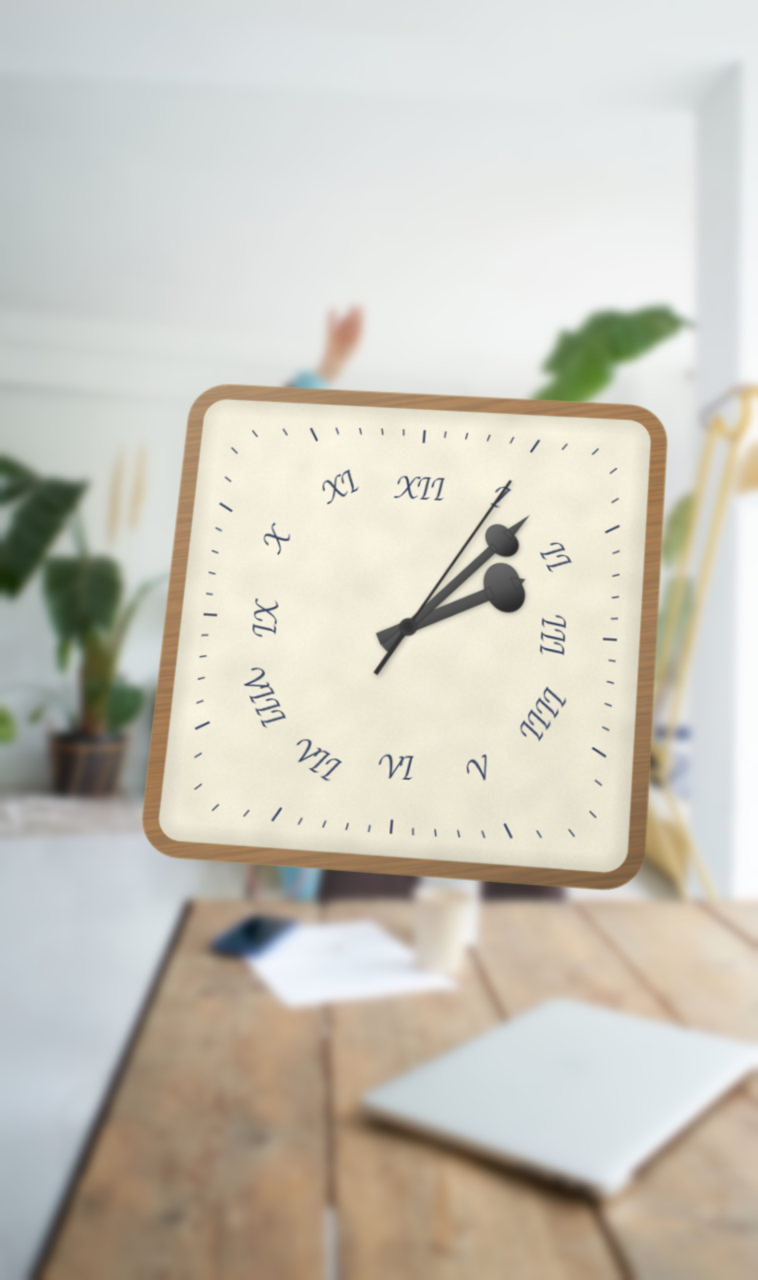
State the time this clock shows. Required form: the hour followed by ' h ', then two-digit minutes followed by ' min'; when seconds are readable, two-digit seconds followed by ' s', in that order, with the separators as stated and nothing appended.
2 h 07 min 05 s
